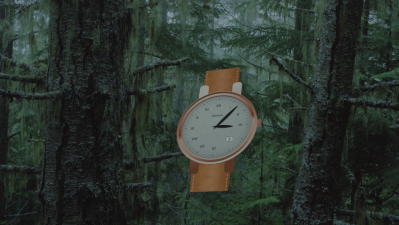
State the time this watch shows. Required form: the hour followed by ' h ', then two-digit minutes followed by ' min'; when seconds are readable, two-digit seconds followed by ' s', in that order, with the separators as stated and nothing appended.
3 h 07 min
